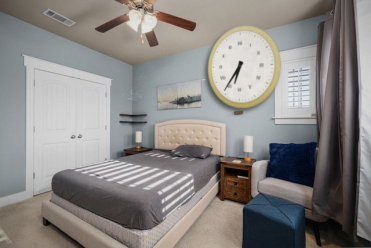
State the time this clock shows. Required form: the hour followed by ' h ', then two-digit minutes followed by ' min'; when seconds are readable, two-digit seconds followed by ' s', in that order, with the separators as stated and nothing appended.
6 h 36 min
